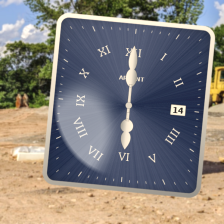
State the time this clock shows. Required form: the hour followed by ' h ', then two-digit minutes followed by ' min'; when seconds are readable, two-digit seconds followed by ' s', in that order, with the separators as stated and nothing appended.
6 h 00 min
